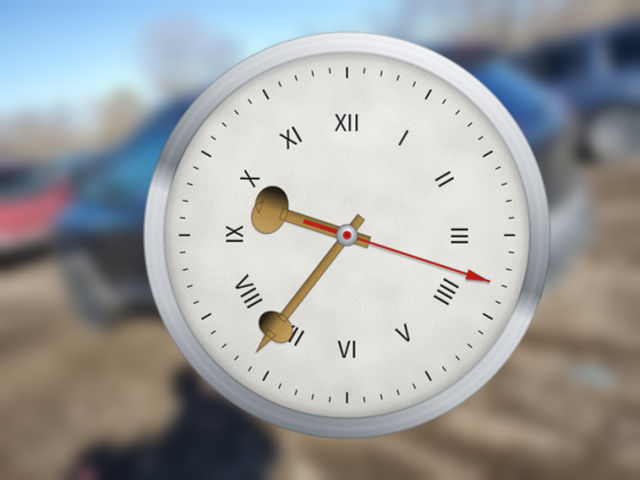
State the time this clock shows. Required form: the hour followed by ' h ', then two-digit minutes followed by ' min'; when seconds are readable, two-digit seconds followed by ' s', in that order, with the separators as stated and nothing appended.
9 h 36 min 18 s
